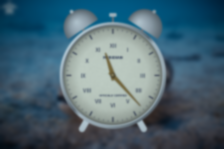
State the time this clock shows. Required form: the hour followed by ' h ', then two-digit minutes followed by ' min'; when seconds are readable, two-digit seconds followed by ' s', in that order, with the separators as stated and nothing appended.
11 h 23 min
